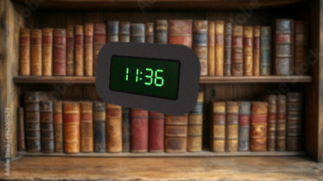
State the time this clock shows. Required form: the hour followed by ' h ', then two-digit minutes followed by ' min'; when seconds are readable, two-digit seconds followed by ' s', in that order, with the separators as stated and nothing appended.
11 h 36 min
